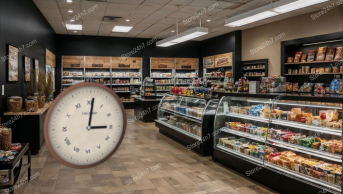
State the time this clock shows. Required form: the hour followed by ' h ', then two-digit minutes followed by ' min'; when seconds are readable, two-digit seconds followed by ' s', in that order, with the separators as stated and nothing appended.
3 h 01 min
